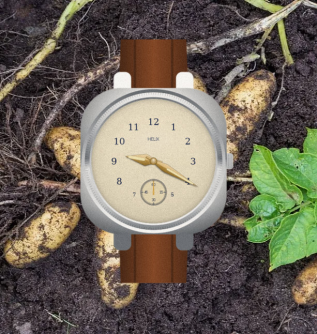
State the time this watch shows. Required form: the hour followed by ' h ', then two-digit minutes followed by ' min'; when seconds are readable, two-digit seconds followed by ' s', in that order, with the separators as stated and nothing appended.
9 h 20 min
